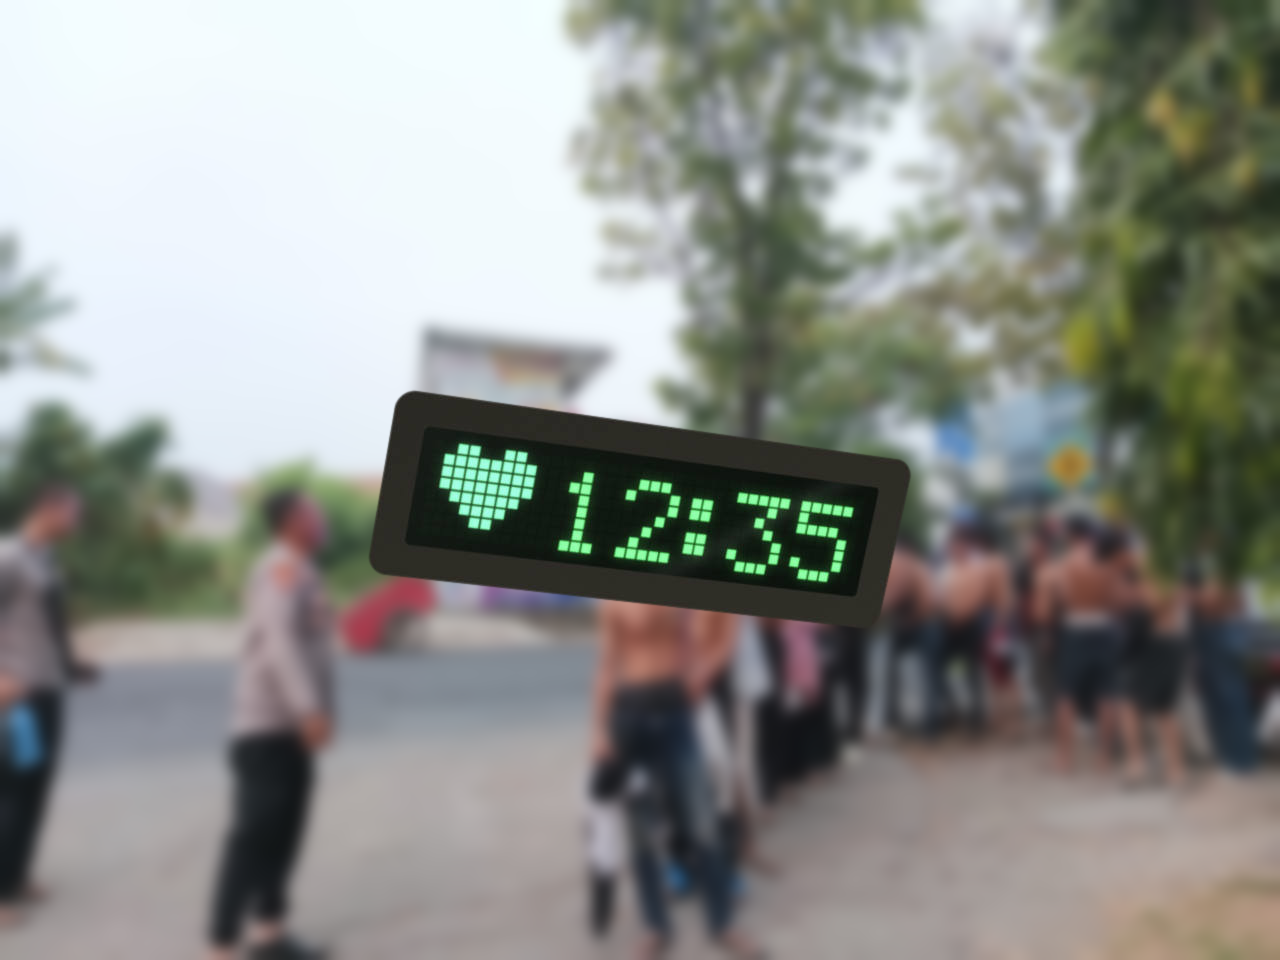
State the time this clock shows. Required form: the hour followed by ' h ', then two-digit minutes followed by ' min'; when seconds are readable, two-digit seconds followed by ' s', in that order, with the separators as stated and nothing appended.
12 h 35 min
